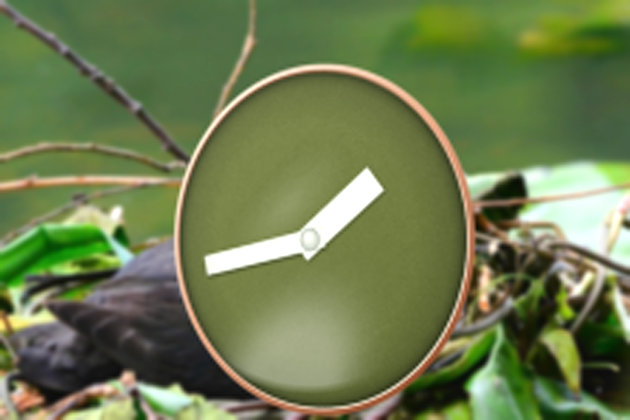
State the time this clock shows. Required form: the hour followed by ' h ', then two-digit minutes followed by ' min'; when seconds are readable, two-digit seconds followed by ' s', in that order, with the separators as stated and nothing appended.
1 h 43 min
